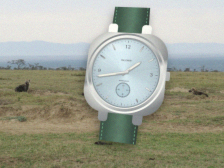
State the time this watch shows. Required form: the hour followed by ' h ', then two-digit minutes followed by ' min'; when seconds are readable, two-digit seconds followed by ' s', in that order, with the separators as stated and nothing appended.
1 h 43 min
